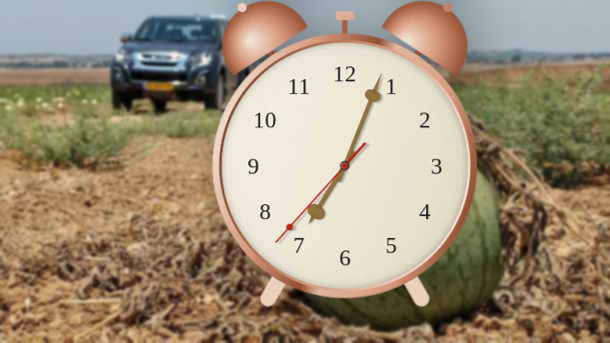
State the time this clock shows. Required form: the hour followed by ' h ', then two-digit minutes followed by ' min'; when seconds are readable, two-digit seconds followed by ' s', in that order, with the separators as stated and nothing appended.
7 h 03 min 37 s
